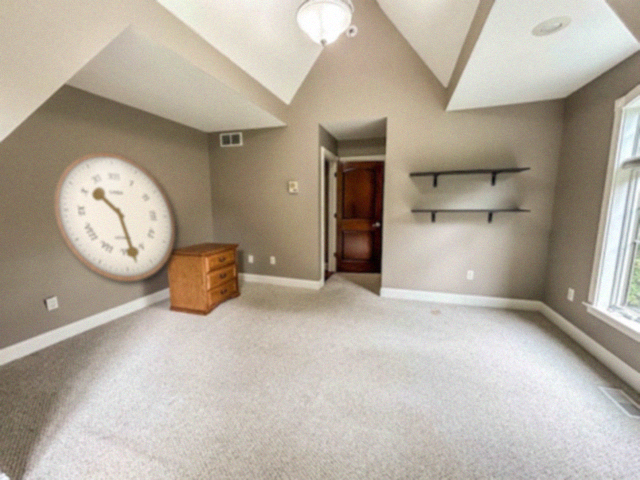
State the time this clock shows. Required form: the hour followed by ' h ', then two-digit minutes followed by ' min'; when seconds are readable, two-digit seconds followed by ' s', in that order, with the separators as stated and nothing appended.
10 h 28 min
